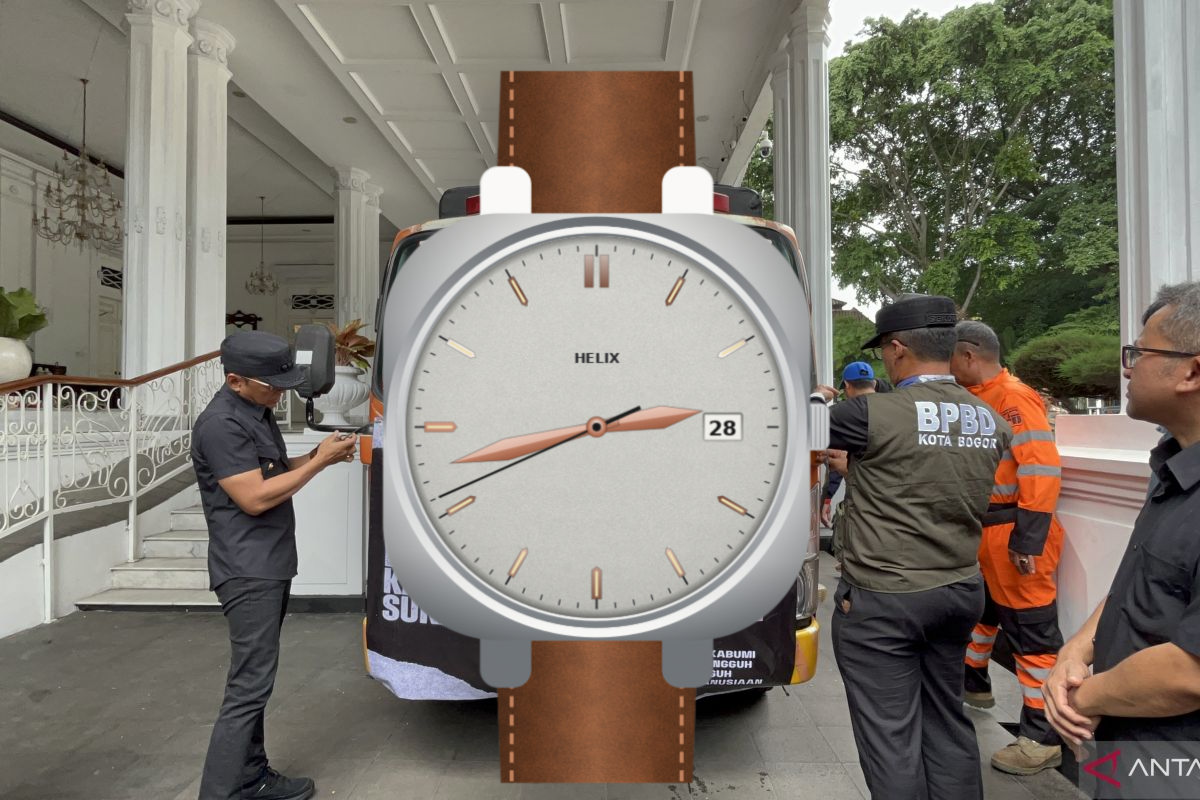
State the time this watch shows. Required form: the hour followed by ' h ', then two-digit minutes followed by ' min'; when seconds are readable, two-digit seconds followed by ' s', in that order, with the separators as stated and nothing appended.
2 h 42 min 41 s
